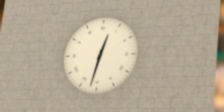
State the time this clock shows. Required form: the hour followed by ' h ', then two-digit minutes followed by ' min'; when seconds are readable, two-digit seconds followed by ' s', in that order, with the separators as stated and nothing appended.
12 h 32 min
